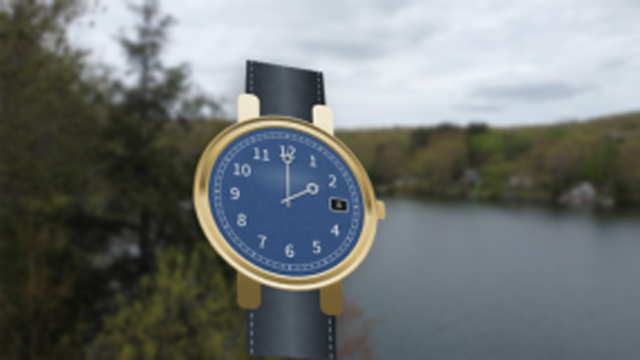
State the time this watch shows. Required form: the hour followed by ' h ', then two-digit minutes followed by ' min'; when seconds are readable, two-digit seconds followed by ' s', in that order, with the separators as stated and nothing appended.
2 h 00 min
